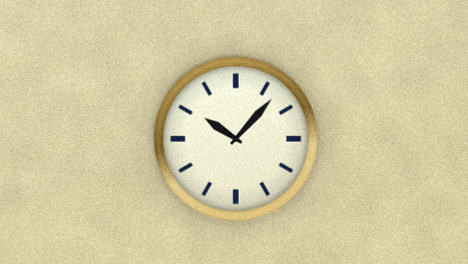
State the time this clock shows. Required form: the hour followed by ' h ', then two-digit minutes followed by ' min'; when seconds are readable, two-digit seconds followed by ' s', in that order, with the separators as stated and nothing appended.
10 h 07 min
